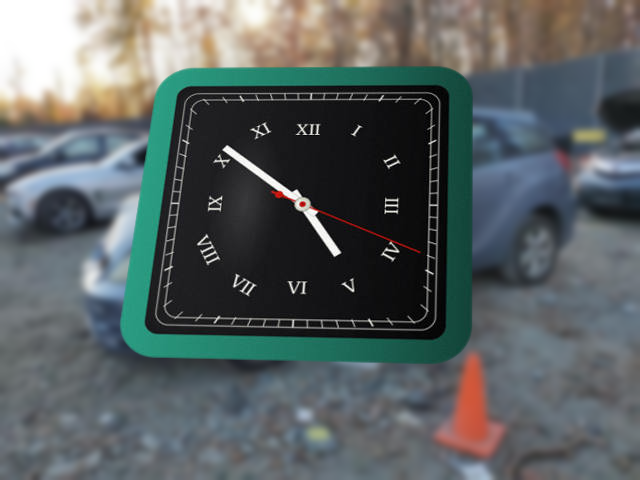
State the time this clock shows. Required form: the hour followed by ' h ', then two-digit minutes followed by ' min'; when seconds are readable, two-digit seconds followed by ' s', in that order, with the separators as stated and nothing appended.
4 h 51 min 19 s
